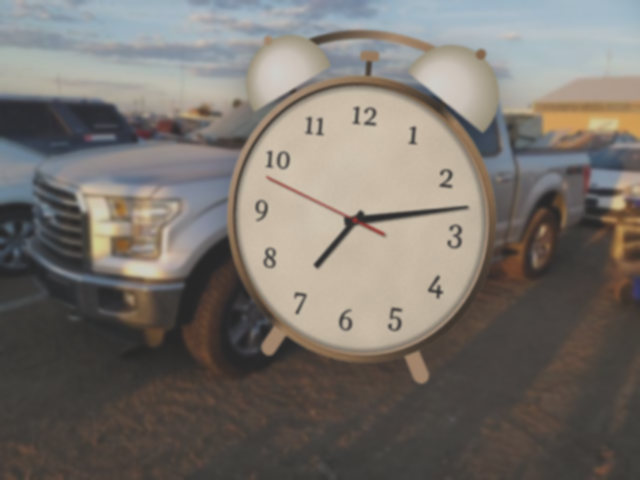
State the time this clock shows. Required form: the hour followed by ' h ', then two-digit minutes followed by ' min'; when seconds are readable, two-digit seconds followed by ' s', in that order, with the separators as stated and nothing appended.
7 h 12 min 48 s
